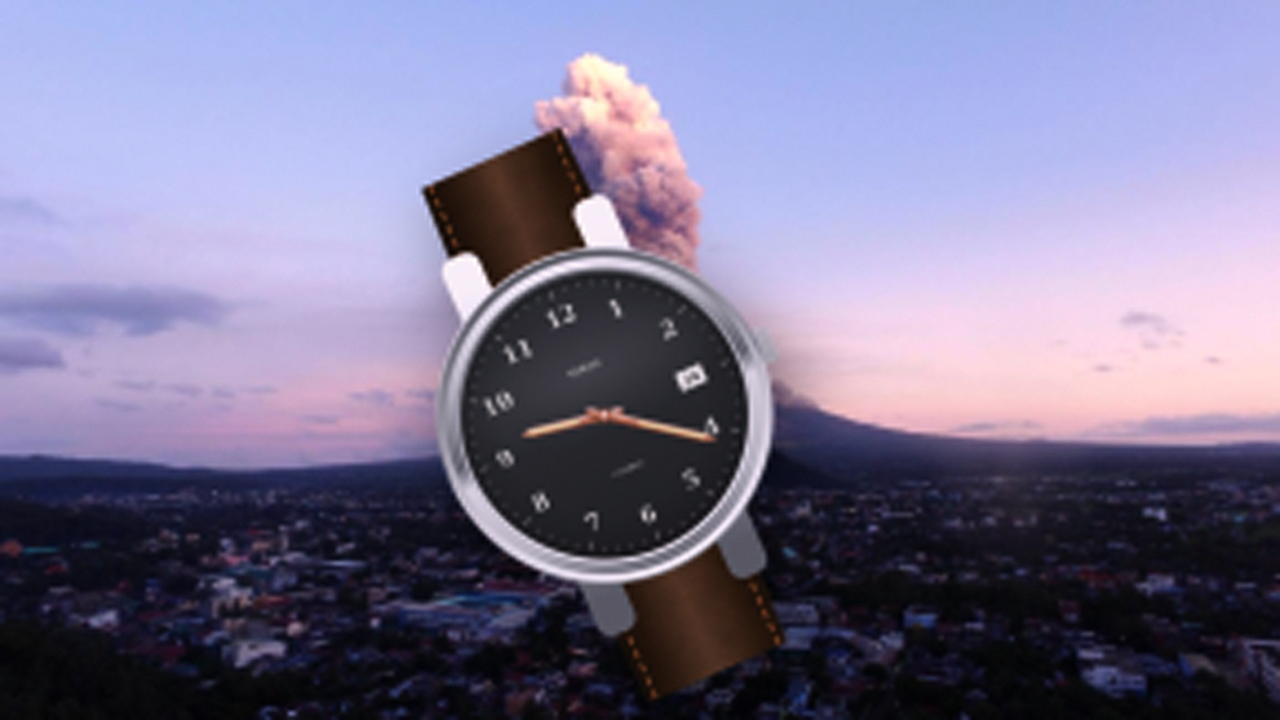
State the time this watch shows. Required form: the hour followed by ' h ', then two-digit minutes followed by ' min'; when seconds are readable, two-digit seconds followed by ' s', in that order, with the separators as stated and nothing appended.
9 h 21 min
